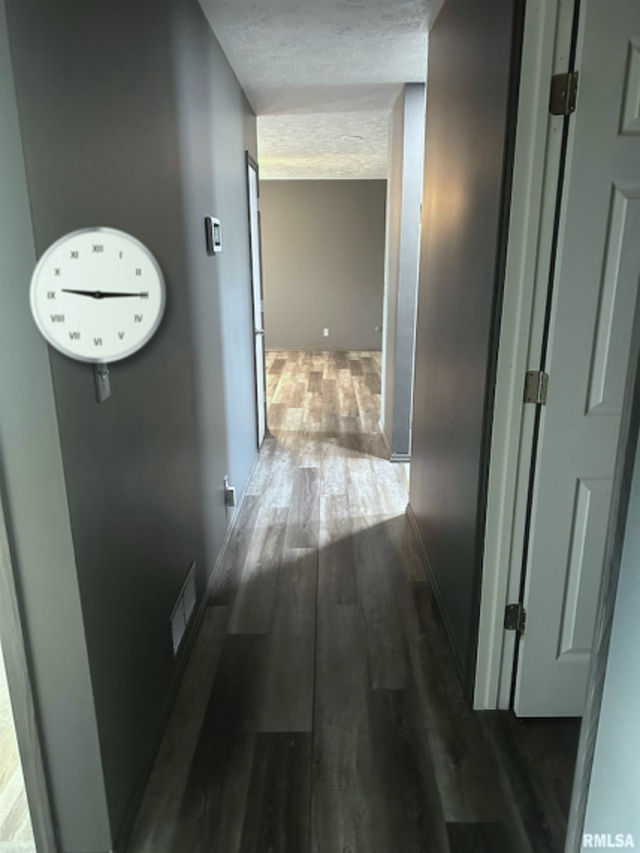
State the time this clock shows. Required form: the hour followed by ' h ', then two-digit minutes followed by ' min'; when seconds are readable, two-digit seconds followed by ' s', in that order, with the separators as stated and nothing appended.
9 h 15 min
